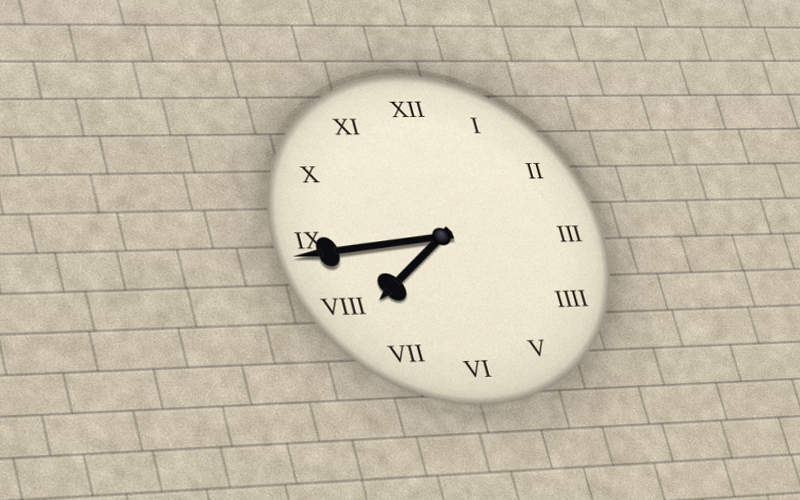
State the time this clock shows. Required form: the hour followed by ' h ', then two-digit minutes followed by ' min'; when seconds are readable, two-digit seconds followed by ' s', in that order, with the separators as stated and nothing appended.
7 h 44 min
